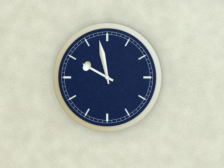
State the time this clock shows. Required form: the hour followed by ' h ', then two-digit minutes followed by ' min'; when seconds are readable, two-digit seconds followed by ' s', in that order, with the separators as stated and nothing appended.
9 h 58 min
